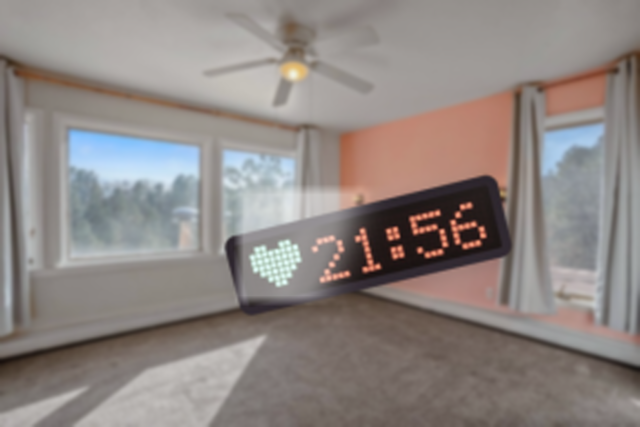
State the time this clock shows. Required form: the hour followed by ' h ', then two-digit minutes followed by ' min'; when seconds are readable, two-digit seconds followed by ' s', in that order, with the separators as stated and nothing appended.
21 h 56 min
